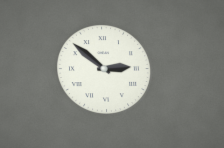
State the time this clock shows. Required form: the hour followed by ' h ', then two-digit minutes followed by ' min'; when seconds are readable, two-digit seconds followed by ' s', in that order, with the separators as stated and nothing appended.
2 h 52 min
